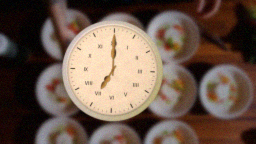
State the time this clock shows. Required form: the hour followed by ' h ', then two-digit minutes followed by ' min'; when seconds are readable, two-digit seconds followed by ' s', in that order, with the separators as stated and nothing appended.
7 h 00 min
